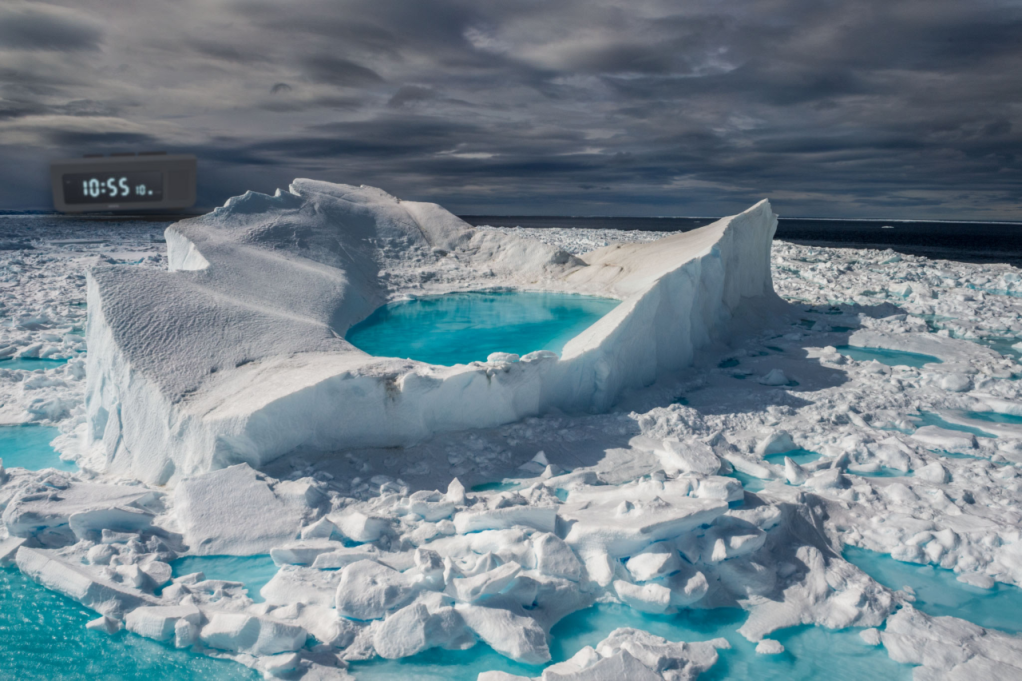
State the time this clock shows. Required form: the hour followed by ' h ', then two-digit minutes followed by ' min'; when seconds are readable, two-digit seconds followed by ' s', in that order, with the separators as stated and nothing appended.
10 h 55 min
